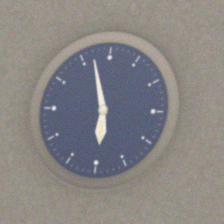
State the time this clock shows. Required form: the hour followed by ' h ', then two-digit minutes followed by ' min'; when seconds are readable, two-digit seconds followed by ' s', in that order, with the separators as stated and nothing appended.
5 h 57 min
